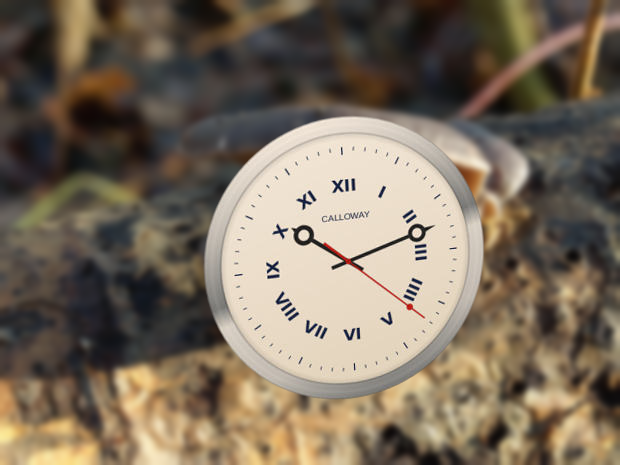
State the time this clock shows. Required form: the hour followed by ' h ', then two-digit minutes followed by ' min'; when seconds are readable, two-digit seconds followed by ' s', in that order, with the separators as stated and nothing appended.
10 h 12 min 22 s
